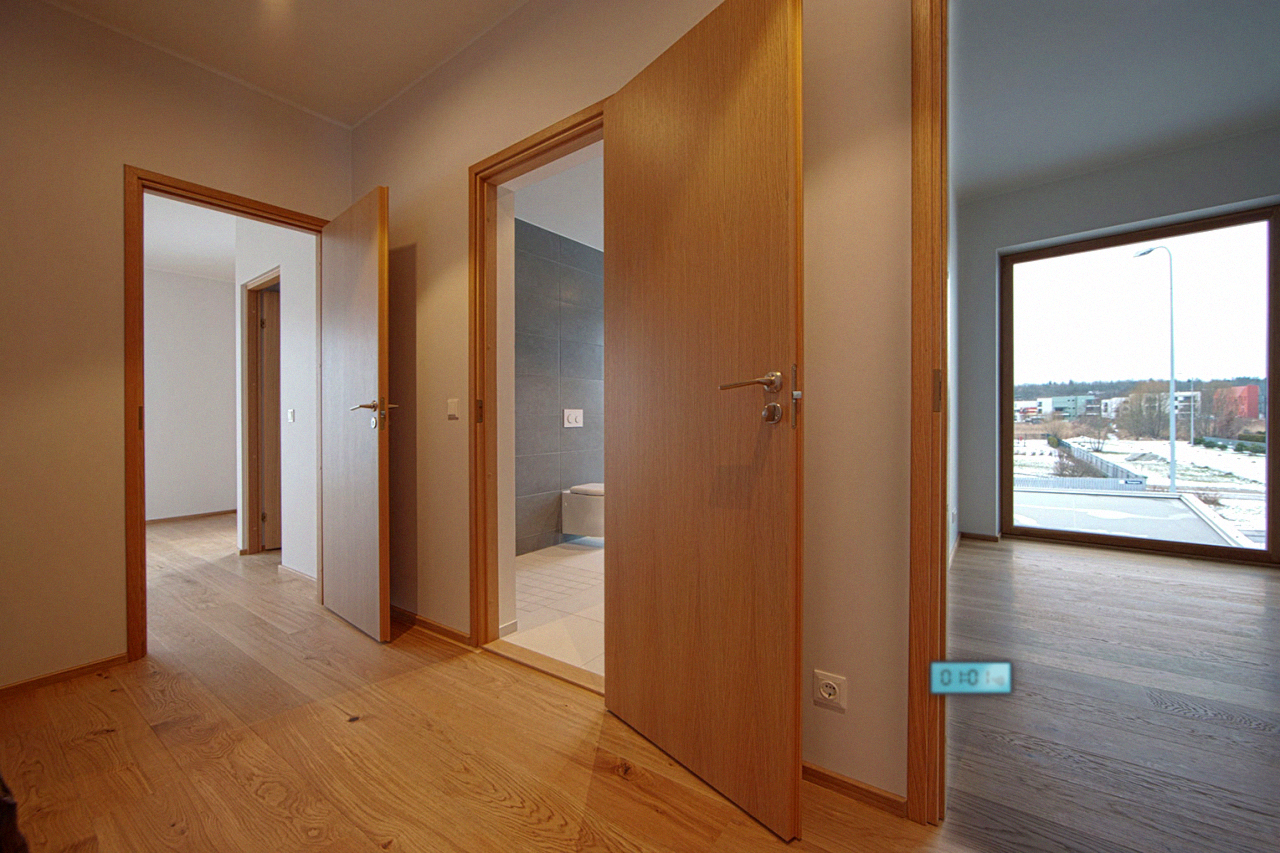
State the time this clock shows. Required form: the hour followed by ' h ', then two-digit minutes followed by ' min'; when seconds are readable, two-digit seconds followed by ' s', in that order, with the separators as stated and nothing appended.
1 h 01 min
